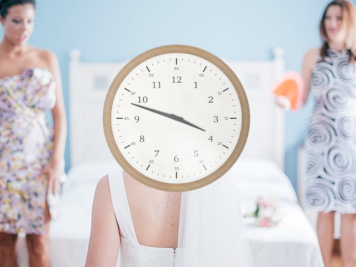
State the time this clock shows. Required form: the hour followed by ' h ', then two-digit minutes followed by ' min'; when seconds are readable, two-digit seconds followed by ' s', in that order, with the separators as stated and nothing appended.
3 h 48 min
